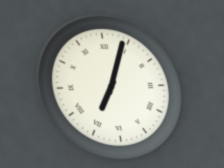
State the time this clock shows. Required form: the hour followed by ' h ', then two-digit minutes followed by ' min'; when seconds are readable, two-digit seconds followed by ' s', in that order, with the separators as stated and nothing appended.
7 h 04 min
